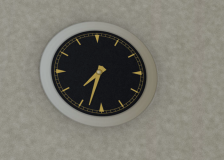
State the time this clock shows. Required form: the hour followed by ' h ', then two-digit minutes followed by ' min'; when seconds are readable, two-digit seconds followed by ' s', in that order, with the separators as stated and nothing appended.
7 h 33 min
